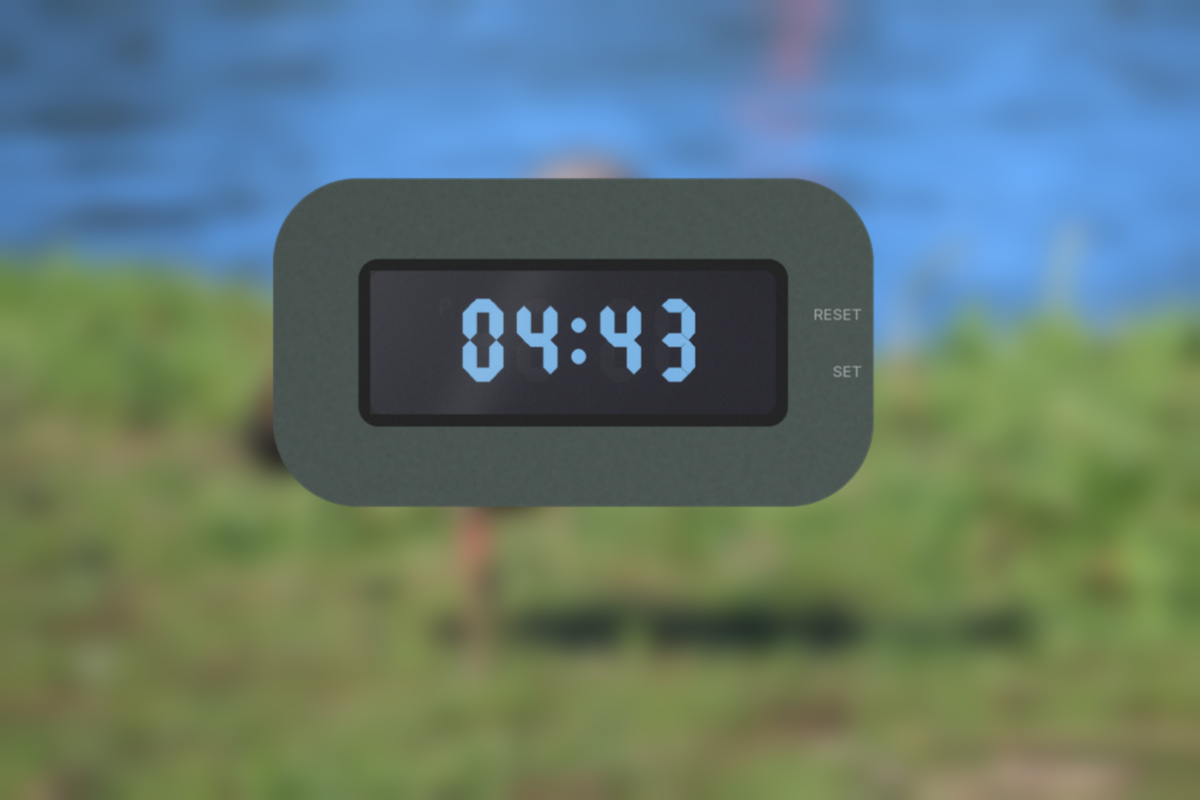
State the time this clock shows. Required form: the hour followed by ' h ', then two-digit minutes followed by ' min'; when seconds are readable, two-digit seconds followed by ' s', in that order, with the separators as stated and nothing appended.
4 h 43 min
